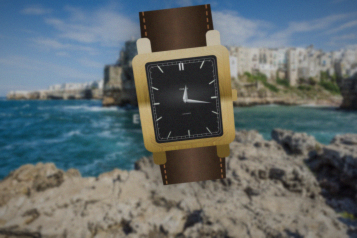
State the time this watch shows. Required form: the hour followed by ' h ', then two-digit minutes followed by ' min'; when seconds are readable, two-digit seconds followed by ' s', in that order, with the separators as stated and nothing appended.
12 h 17 min
